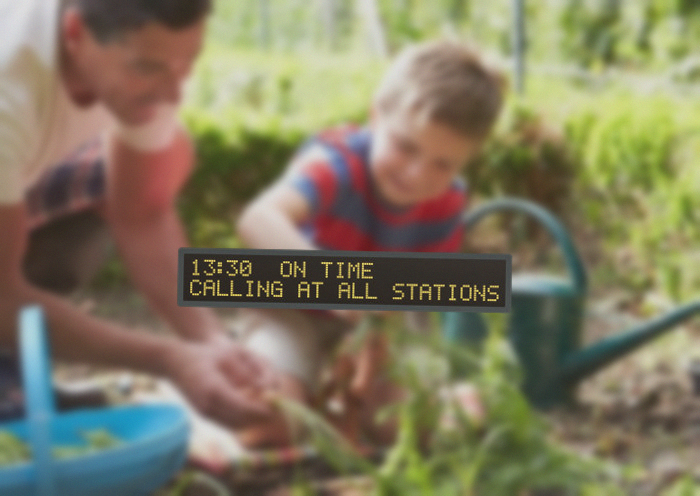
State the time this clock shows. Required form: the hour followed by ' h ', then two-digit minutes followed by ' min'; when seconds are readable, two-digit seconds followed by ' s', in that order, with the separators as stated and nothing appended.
13 h 30 min
